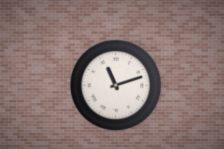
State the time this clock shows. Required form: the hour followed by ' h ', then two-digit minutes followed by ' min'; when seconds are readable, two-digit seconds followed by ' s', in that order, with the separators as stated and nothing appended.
11 h 12 min
